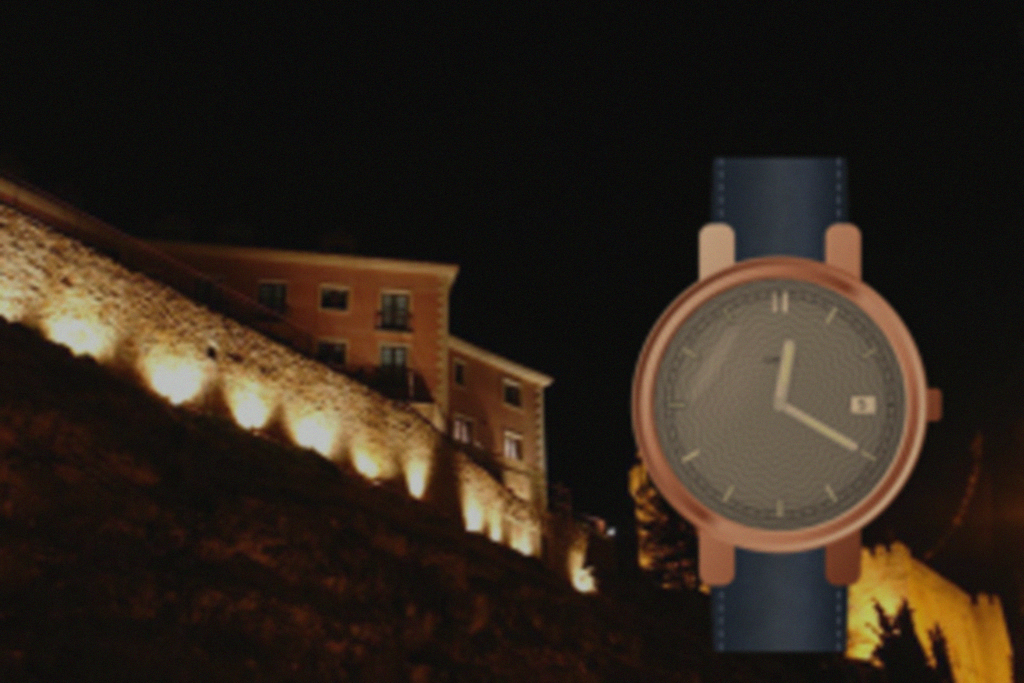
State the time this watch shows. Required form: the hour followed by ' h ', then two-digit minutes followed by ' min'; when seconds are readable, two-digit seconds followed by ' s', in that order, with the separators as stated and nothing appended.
12 h 20 min
